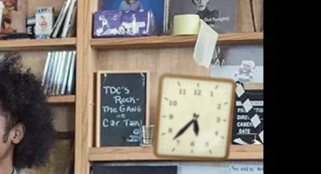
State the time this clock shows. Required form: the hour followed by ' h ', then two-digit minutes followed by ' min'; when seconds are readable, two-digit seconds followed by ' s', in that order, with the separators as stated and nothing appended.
5 h 37 min
